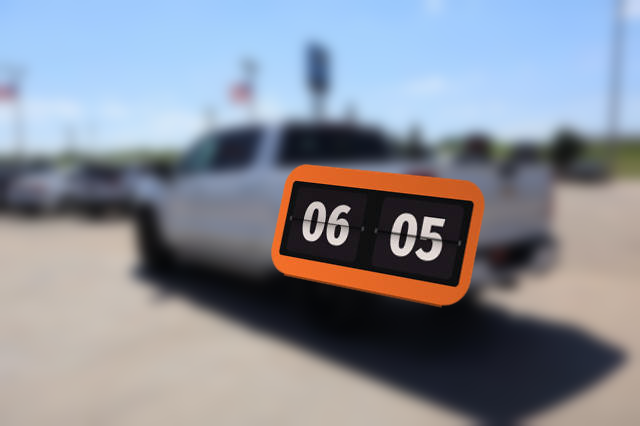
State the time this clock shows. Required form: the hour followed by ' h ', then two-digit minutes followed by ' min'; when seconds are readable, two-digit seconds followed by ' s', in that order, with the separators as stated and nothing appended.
6 h 05 min
